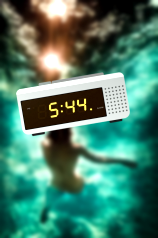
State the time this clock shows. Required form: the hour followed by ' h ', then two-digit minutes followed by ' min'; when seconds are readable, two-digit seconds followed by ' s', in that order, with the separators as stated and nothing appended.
5 h 44 min
